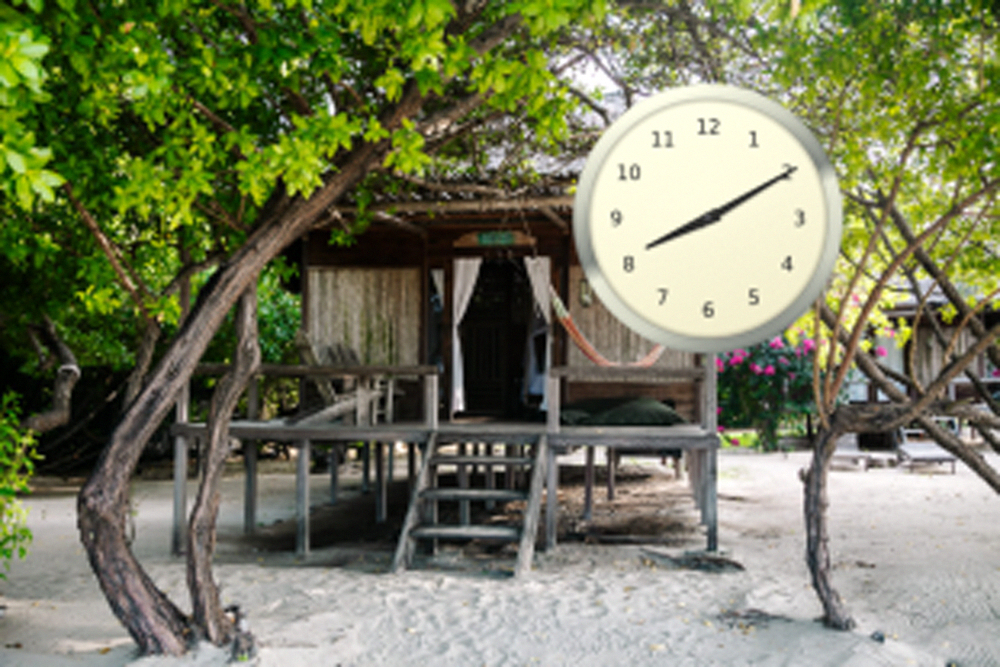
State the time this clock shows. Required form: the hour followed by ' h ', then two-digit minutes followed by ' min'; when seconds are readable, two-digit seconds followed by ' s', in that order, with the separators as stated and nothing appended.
8 h 10 min
